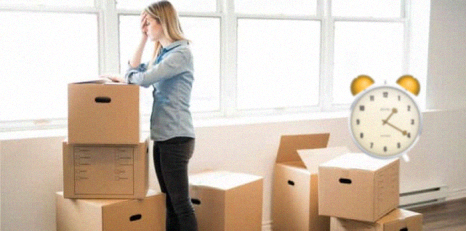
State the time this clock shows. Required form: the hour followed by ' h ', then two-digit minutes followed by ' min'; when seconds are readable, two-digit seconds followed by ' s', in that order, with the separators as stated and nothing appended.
1 h 20 min
